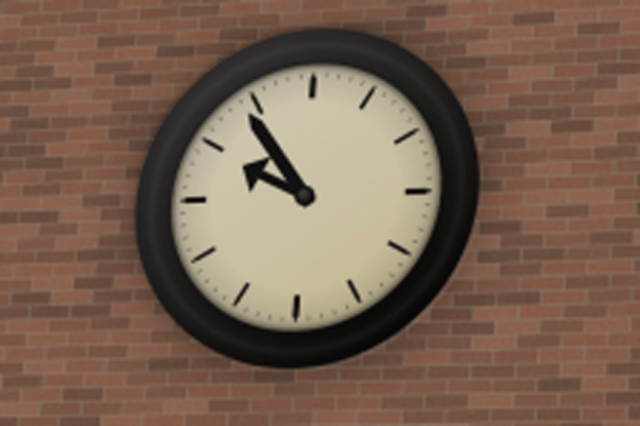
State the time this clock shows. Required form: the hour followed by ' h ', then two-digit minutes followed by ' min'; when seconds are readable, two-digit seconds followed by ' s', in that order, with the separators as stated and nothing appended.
9 h 54 min
